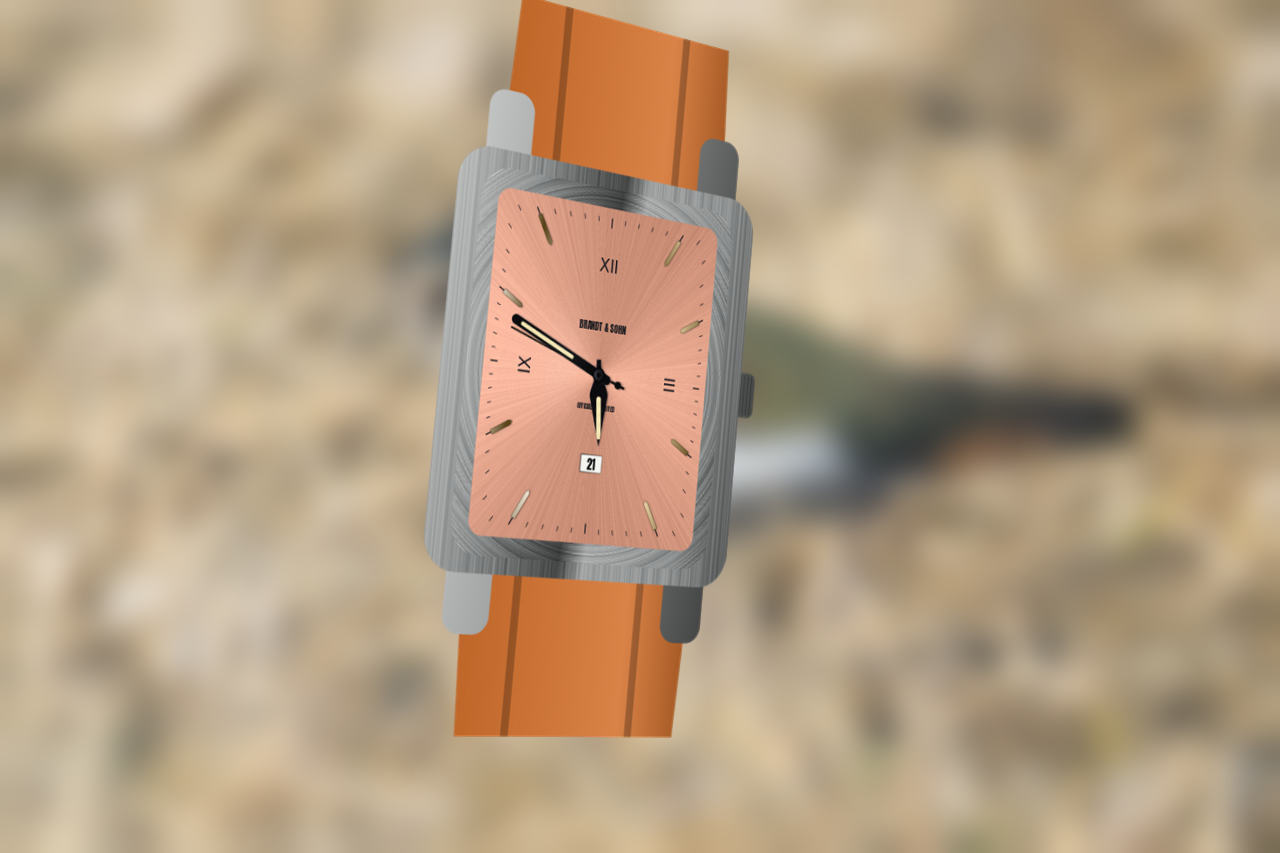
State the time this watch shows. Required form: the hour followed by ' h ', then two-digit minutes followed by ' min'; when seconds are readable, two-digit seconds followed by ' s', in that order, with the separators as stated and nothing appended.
5 h 48 min 48 s
